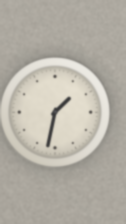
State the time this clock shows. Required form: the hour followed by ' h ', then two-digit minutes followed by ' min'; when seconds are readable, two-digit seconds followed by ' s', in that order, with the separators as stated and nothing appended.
1 h 32 min
